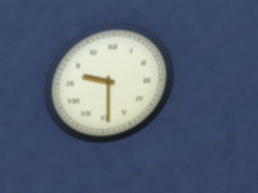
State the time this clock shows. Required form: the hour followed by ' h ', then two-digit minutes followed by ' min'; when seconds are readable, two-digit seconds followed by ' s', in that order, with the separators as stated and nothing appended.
9 h 29 min
